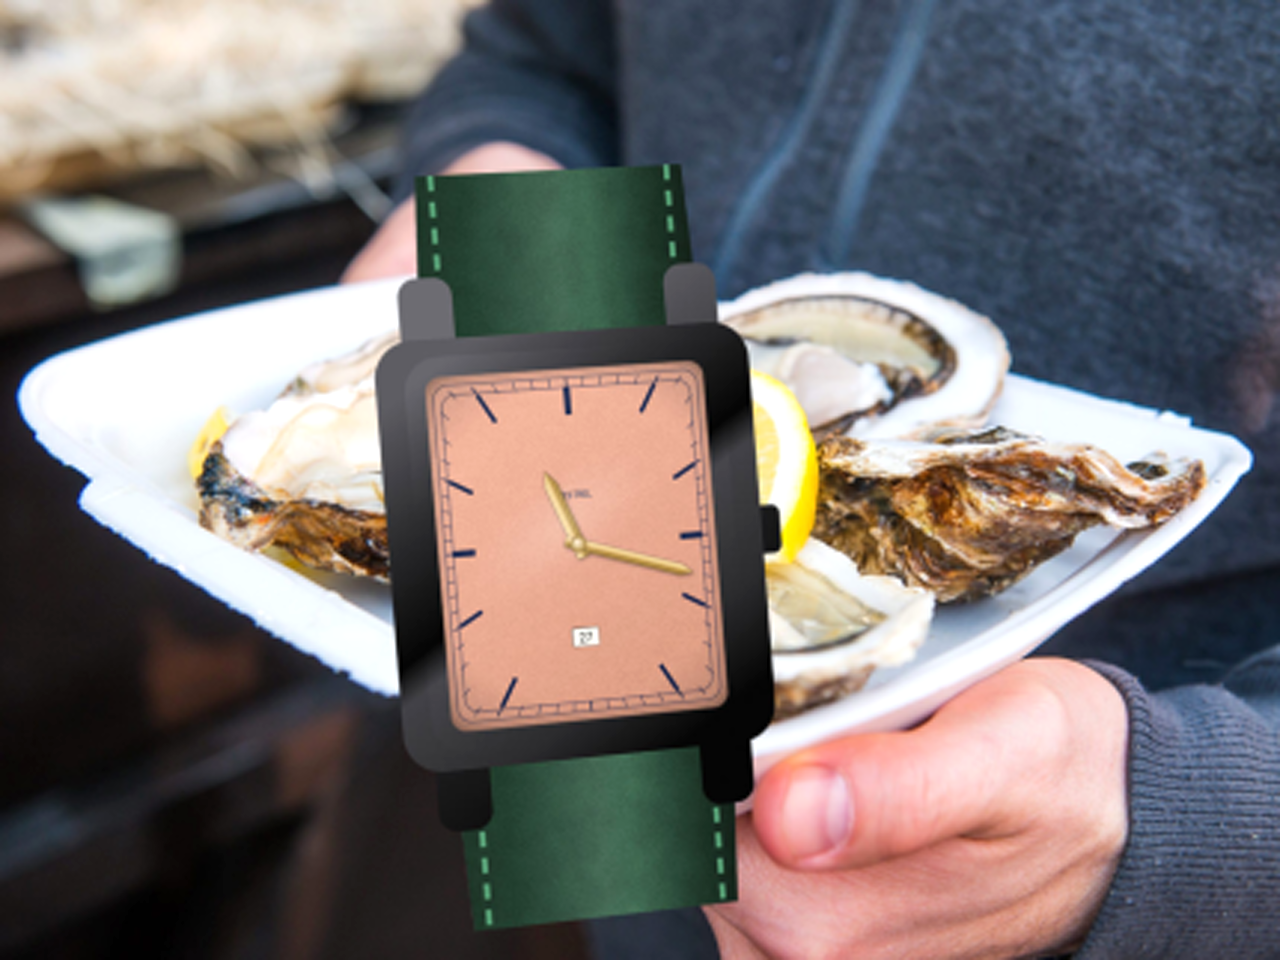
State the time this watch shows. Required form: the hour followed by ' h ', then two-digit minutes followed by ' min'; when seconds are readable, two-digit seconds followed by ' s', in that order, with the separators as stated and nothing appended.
11 h 18 min
